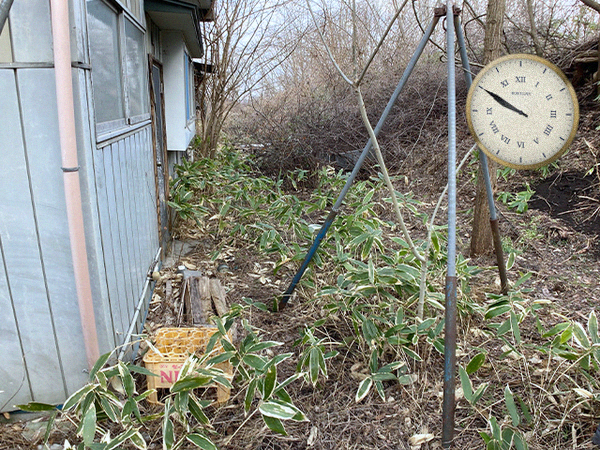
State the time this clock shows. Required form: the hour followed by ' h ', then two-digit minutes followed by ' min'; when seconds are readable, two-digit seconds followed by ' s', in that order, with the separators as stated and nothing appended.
9 h 50 min
